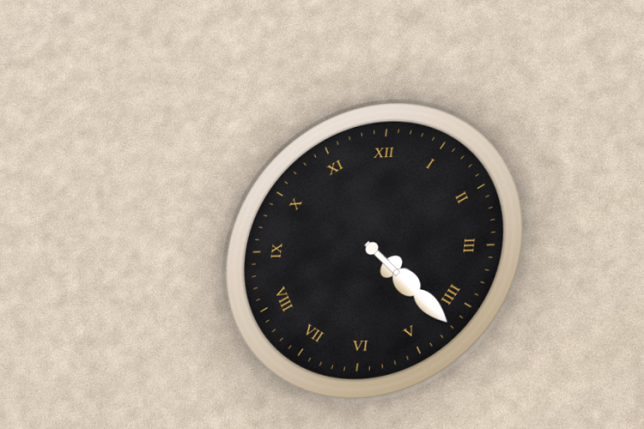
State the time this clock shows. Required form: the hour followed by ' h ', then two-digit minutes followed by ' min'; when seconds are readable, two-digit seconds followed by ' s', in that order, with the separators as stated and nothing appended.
4 h 22 min
